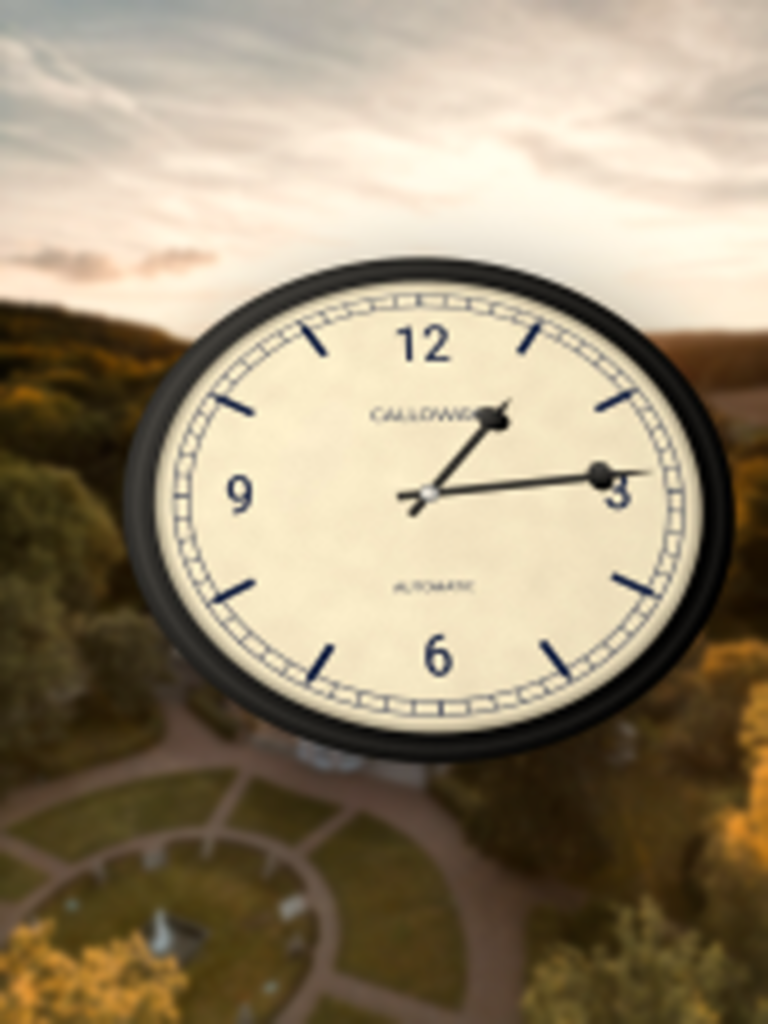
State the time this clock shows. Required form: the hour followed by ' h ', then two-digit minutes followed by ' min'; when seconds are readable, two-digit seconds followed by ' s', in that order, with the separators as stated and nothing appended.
1 h 14 min
